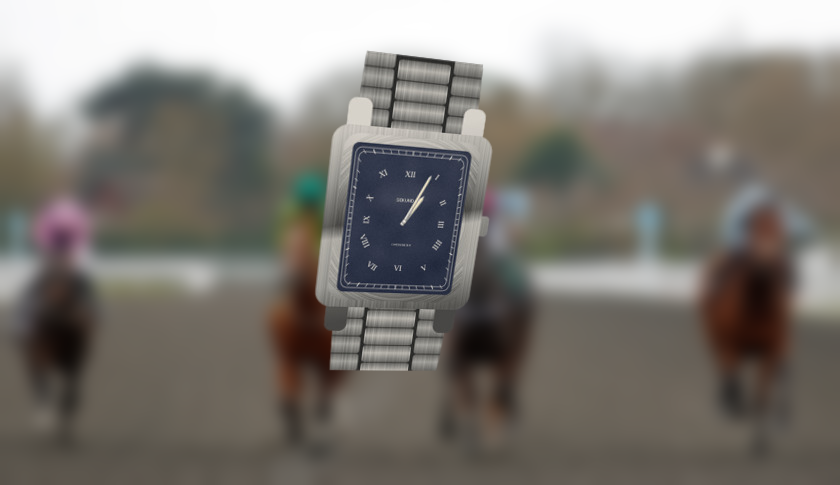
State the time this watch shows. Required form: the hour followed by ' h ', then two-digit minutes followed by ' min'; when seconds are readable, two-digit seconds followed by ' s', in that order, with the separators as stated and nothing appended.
1 h 04 min
